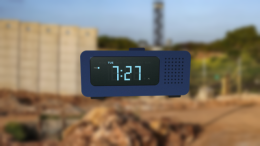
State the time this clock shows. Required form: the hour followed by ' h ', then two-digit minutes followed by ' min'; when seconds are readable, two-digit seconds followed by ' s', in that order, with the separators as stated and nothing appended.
7 h 27 min
